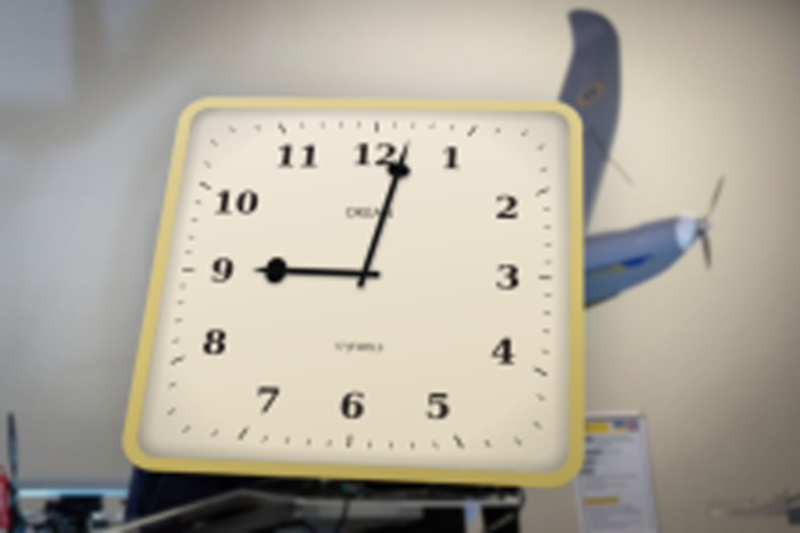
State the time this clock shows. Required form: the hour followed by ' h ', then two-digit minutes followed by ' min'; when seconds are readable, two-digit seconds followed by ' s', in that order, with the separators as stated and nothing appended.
9 h 02 min
